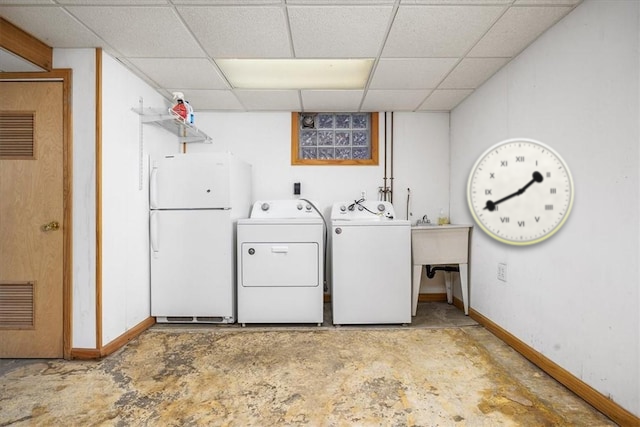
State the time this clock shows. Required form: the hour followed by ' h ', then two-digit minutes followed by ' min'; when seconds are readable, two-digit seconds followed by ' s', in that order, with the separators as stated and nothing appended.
1 h 41 min
